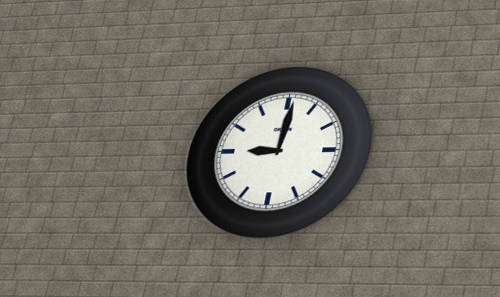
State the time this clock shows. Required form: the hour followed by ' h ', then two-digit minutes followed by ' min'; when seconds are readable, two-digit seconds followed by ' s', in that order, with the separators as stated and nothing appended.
9 h 01 min
